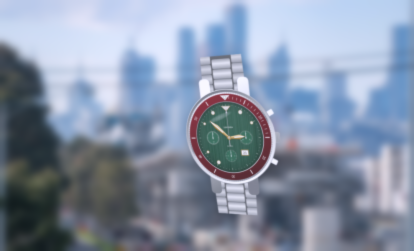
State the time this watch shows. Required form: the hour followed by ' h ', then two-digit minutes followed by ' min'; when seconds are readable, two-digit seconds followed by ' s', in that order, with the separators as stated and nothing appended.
2 h 52 min
